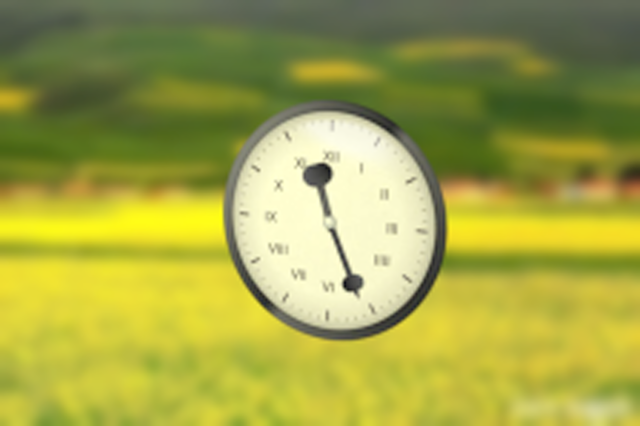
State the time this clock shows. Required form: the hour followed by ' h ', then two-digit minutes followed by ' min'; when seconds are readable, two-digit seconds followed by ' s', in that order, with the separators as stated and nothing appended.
11 h 26 min
